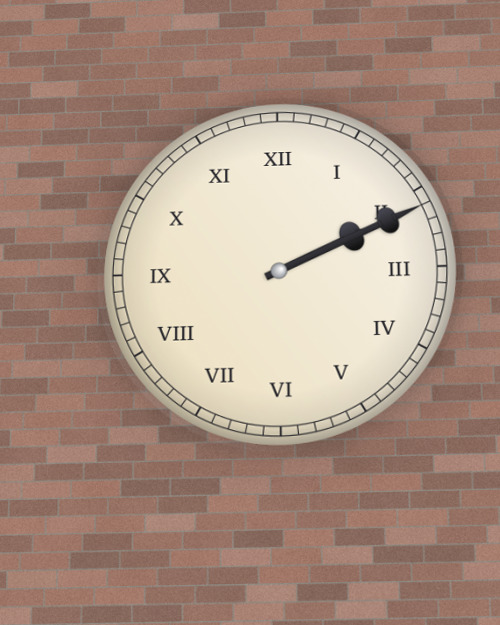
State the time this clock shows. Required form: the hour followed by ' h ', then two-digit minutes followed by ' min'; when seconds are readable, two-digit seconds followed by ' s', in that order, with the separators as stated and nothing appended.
2 h 11 min
